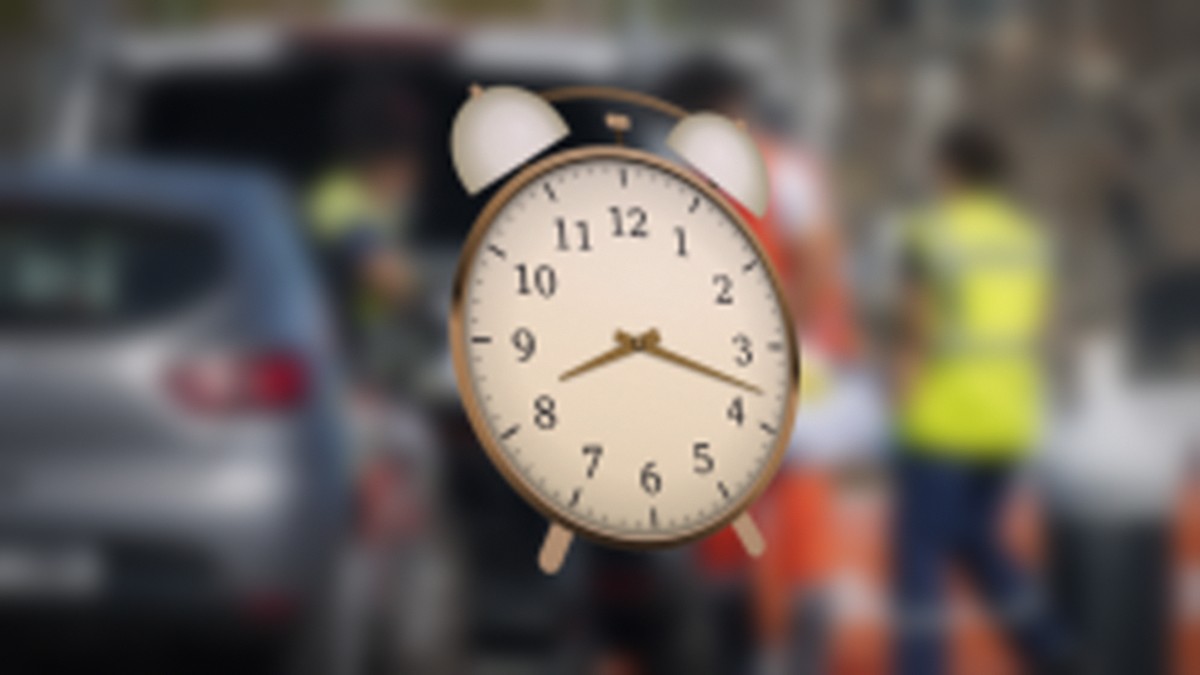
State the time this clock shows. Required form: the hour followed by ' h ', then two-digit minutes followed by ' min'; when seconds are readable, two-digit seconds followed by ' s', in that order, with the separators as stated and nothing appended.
8 h 18 min
